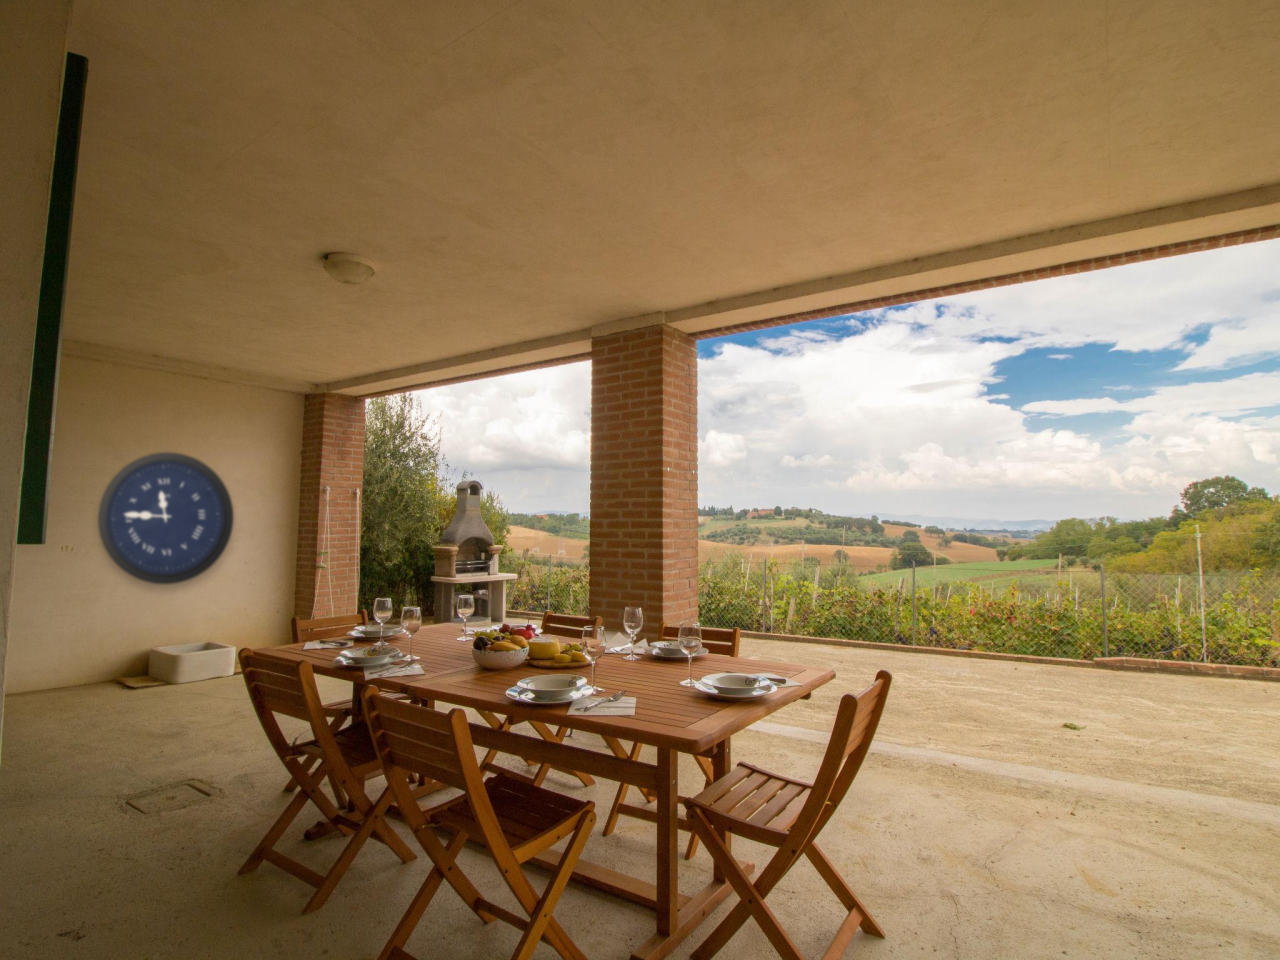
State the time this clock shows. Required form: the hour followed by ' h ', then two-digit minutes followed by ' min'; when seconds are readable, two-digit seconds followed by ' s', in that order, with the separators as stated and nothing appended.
11 h 46 min
